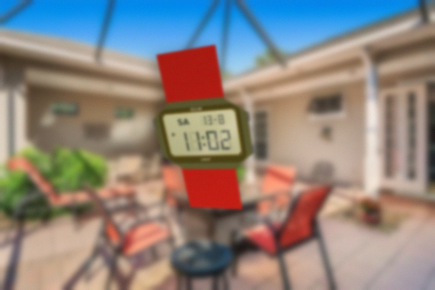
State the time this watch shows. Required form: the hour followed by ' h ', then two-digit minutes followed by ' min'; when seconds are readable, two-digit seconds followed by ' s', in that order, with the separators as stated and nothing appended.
11 h 02 min
